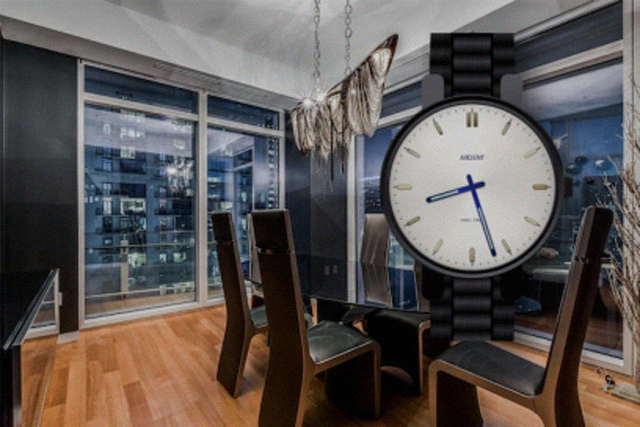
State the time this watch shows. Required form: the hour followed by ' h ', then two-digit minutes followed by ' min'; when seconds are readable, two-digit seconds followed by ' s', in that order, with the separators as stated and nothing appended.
8 h 27 min
